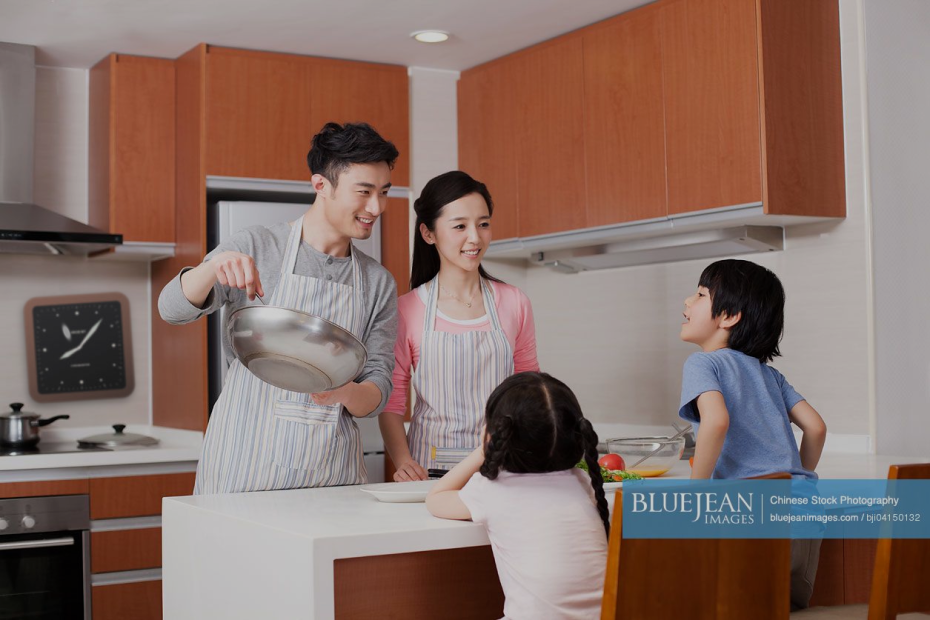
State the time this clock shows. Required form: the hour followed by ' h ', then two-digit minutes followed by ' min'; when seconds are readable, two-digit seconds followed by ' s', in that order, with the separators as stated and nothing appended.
8 h 07 min
